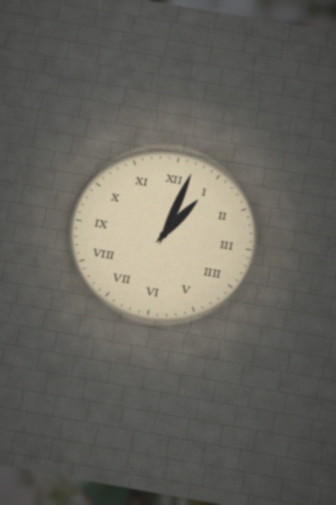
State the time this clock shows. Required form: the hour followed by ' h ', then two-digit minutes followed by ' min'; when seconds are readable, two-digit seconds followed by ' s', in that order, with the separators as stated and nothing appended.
1 h 02 min
